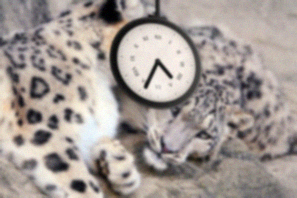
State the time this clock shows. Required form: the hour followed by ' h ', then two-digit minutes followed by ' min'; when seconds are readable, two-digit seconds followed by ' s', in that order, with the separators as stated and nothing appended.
4 h 34 min
